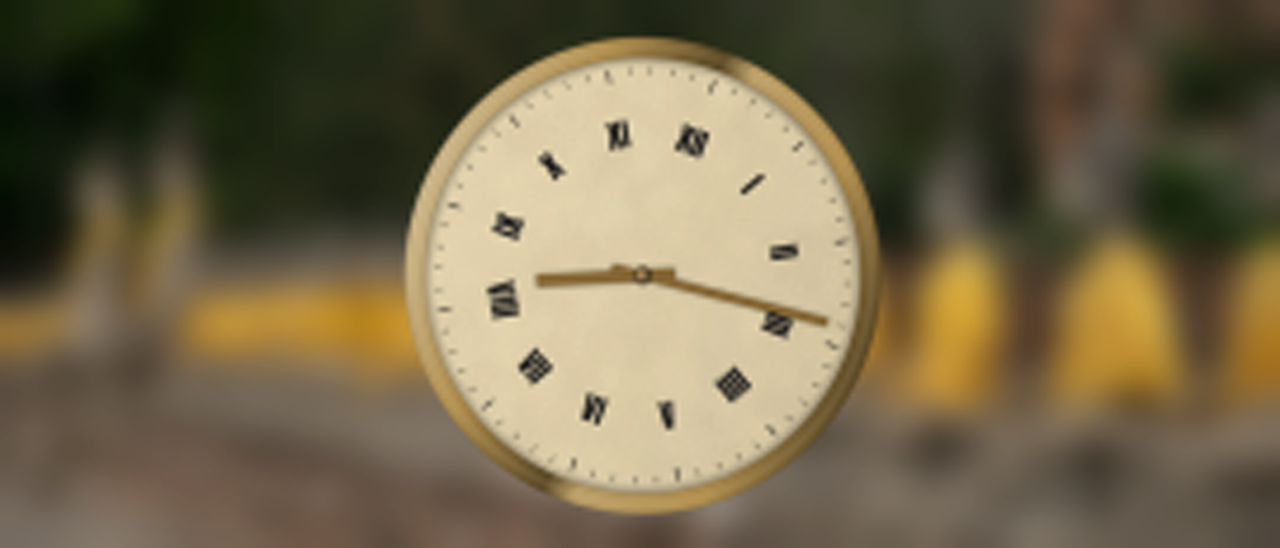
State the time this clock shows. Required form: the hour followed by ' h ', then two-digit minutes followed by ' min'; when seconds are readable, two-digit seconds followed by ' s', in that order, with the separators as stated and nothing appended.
8 h 14 min
